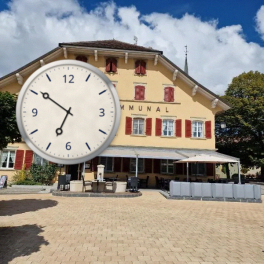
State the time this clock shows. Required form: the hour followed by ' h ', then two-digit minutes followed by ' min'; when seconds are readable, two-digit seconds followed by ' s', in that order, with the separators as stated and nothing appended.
6 h 51 min
